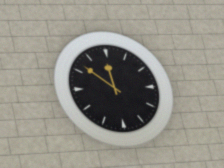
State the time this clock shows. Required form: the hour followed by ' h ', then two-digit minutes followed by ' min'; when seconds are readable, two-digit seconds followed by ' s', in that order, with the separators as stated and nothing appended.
11 h 52 min
